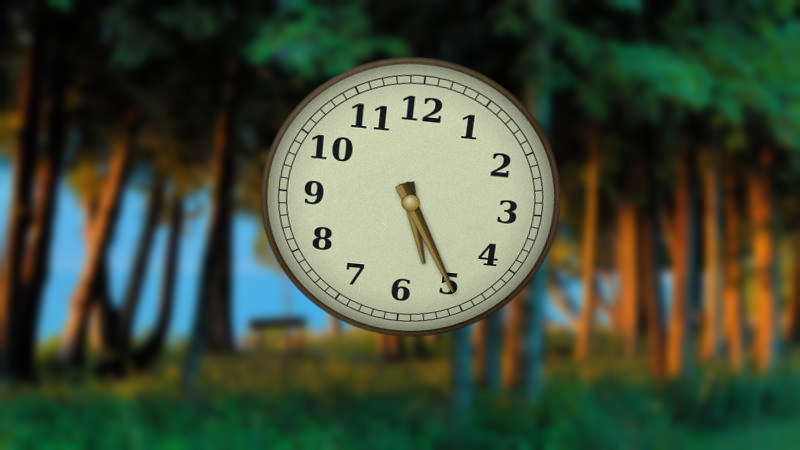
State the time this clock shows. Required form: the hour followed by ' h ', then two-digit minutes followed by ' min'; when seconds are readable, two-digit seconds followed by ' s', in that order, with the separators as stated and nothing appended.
5 h 25 min
